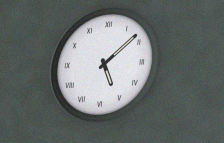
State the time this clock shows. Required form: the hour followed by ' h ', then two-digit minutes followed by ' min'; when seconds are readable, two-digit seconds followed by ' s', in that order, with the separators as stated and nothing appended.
5 h 08 min
